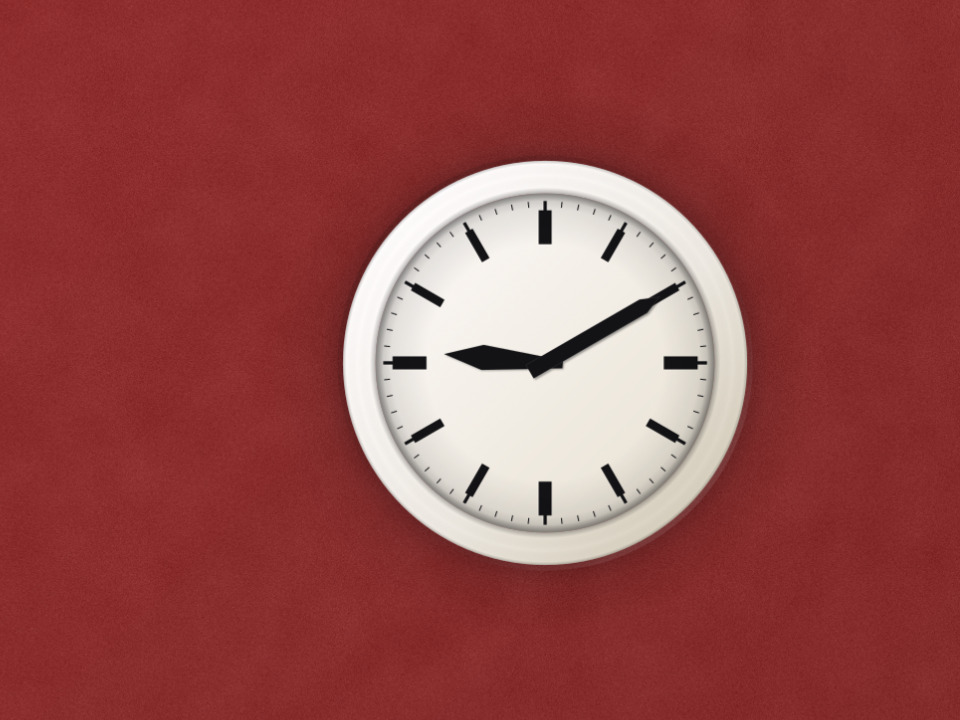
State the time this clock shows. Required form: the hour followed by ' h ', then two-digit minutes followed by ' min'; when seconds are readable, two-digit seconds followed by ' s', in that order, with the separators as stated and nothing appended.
9 h 10 min
